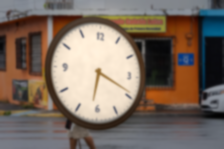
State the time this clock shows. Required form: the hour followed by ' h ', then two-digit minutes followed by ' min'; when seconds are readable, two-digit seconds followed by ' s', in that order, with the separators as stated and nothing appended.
6 h 19 min
